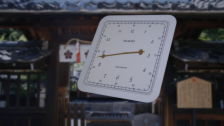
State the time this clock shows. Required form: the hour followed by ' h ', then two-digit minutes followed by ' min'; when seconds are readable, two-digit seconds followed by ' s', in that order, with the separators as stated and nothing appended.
2 h 43 min
